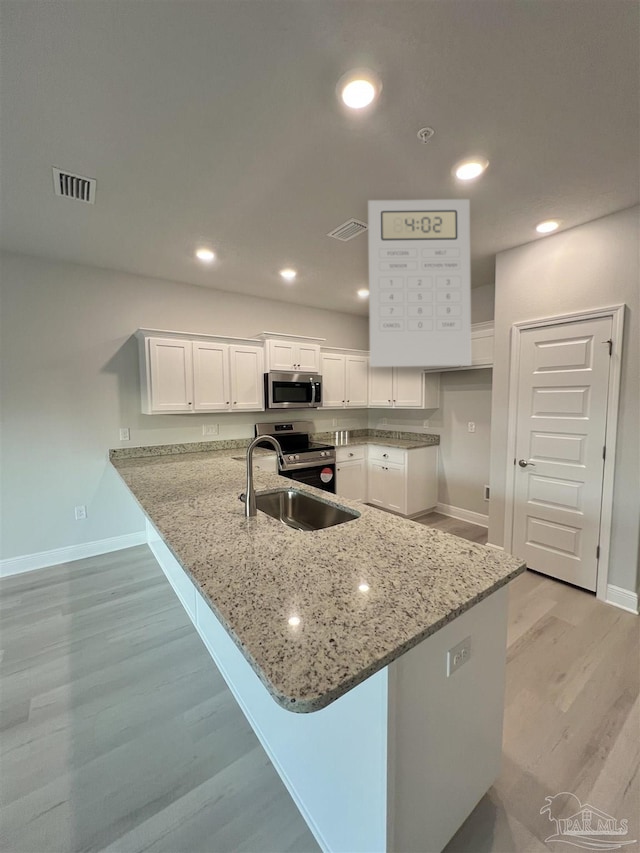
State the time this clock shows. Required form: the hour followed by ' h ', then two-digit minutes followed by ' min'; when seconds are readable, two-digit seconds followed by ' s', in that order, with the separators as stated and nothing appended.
4 h 02 min
